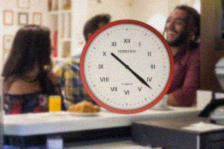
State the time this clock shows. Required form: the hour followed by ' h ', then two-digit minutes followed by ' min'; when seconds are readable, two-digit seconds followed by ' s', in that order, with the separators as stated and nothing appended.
10 h 22 min
